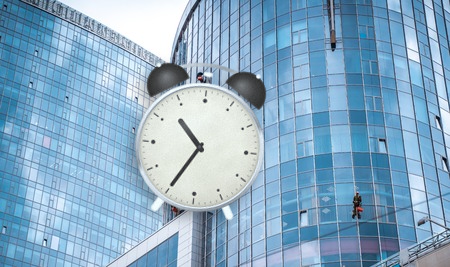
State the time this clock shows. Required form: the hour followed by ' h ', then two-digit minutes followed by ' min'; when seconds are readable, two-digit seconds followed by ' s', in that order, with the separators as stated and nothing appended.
10 h 35 min
